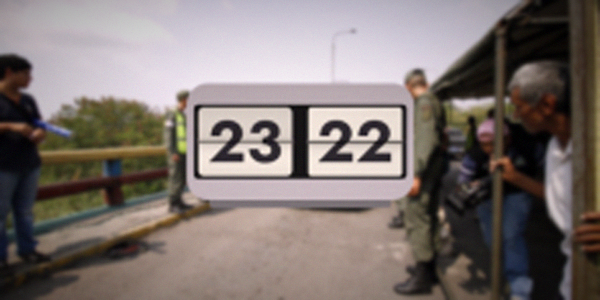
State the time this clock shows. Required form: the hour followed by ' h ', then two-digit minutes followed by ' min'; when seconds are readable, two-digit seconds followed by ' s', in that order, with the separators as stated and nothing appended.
23 h 22 min
